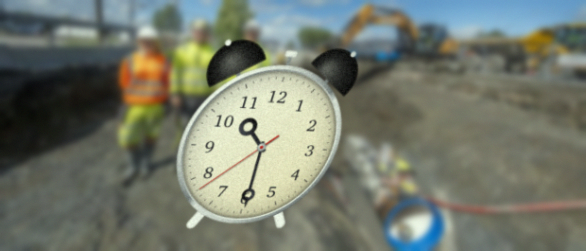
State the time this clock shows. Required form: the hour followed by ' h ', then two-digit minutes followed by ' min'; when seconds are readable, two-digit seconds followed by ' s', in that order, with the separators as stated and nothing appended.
10 h 29 min 38 s
